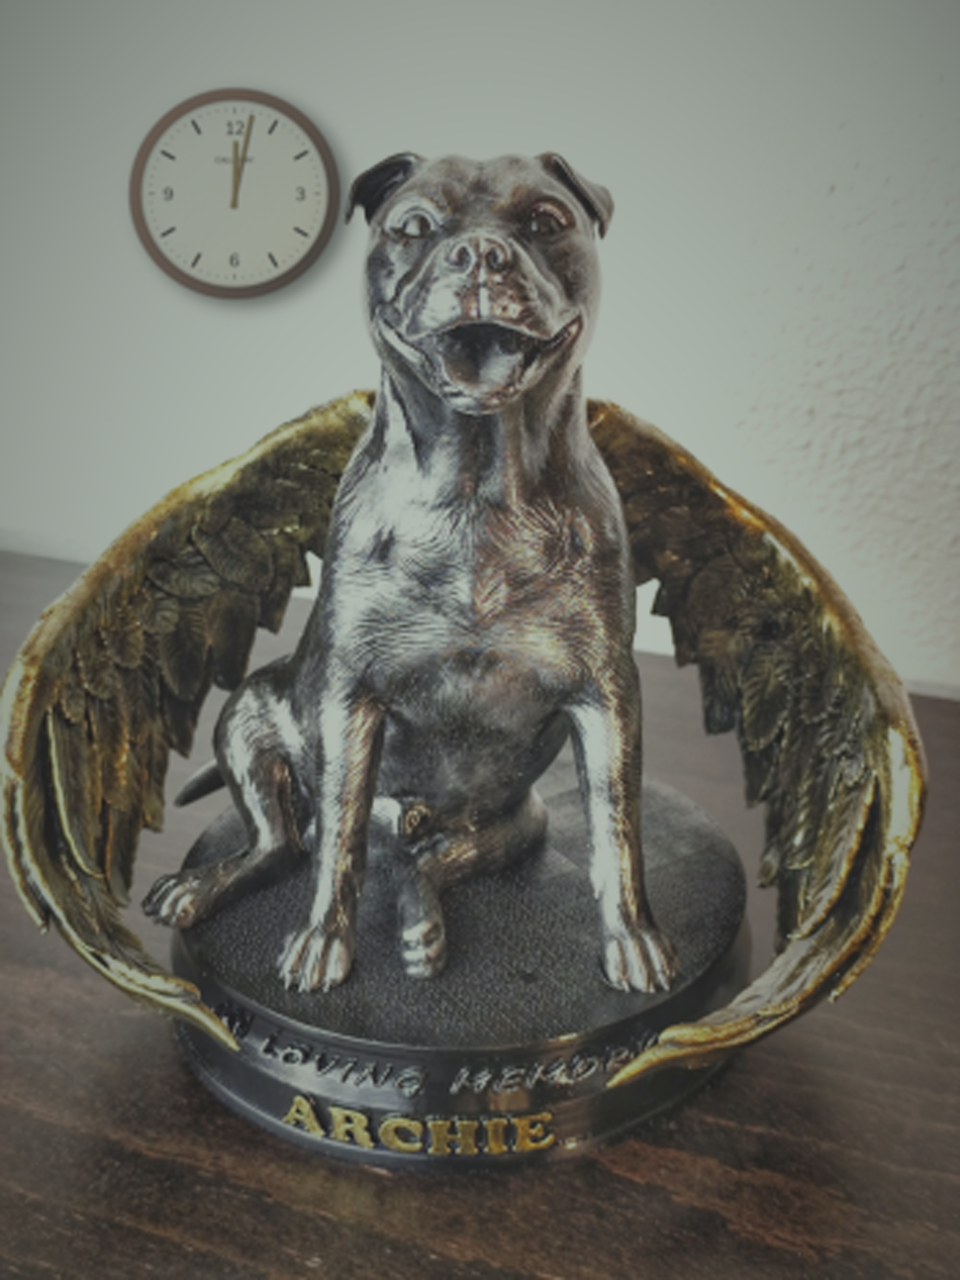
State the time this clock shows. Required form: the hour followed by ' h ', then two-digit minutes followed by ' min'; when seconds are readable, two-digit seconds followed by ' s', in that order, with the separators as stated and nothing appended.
12 h 02 min
